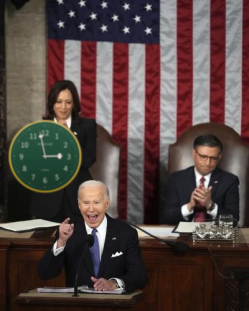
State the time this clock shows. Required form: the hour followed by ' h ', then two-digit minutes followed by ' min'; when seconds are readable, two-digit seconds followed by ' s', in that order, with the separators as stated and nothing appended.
2 h 58 min
